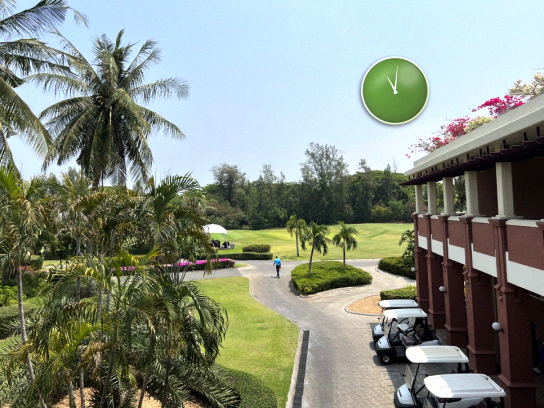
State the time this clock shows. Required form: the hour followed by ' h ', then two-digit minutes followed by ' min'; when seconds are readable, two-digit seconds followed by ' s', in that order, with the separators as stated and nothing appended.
11 h 01 min
